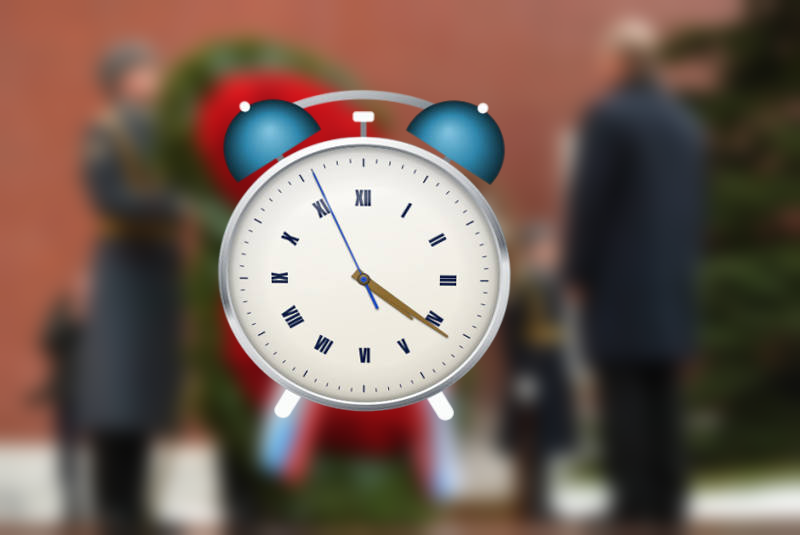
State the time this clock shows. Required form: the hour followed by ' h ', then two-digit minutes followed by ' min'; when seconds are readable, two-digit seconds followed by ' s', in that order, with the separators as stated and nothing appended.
4 h 20 min 56 s
